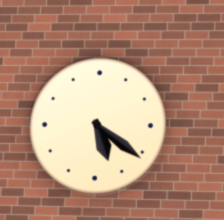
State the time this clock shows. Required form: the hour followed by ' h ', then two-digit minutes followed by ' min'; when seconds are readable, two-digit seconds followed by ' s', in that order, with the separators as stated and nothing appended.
5 h 21 min
